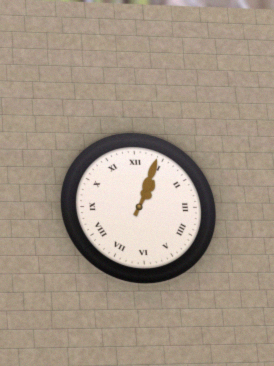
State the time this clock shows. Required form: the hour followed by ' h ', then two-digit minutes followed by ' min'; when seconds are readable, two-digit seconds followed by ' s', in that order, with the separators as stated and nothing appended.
1 h 04 min
